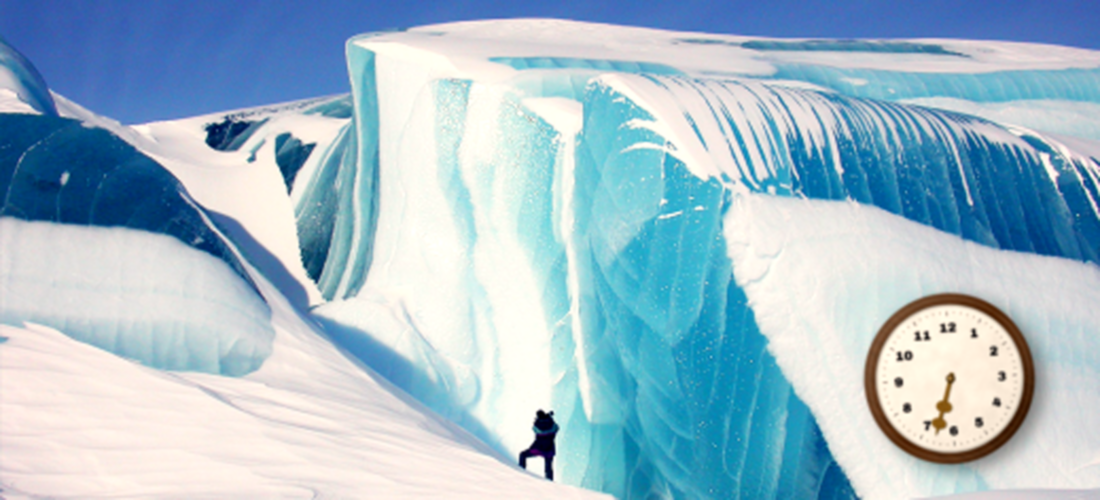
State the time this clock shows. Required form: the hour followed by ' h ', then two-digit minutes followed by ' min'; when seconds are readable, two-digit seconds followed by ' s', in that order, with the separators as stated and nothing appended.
6 h 33 min
